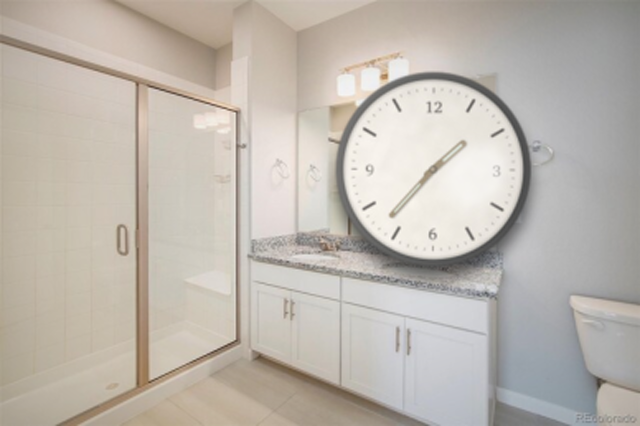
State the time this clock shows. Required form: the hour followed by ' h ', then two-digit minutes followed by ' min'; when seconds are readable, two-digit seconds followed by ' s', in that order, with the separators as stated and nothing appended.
1 h 37 min
